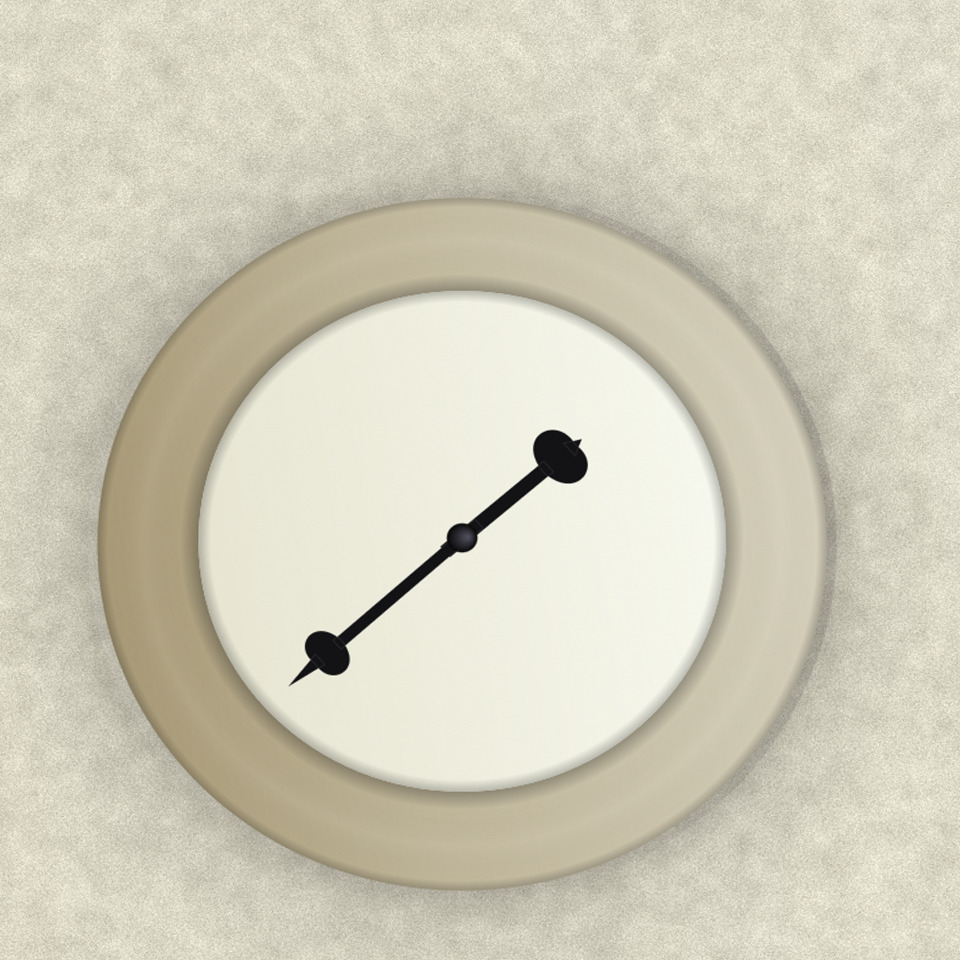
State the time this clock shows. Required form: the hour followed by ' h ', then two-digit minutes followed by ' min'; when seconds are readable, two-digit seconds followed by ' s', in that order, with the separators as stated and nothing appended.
1 h 38 min
